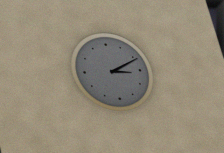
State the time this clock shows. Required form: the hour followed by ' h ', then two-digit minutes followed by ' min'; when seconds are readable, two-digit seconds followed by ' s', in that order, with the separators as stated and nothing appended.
3 h 11 min
